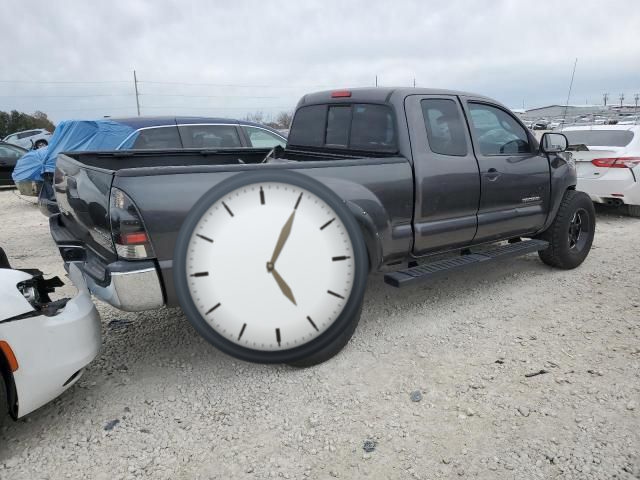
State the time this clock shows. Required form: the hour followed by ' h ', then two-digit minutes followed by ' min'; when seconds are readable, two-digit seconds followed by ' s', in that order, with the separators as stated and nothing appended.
5 h 05 min
